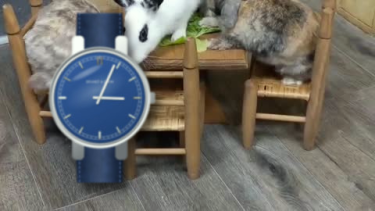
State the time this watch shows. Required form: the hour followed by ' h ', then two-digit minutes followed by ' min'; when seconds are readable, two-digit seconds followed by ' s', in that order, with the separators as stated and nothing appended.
3 h 04 min
